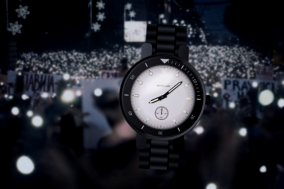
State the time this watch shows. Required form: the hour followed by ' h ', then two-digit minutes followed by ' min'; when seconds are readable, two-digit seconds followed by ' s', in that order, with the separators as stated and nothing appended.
8 h 08 min
